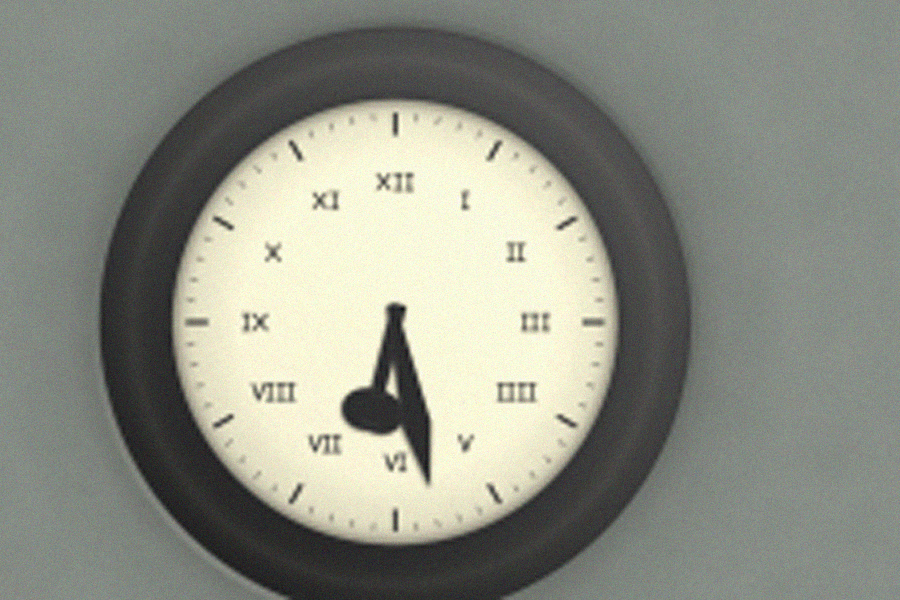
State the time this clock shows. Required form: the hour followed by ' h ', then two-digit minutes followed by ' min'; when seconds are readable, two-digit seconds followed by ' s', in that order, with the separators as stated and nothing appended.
6 h 28 min
